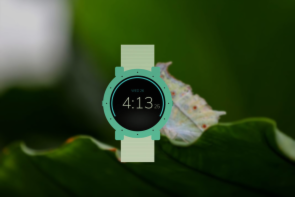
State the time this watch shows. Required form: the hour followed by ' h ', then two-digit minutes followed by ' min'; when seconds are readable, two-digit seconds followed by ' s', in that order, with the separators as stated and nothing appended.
4 h 13 min
